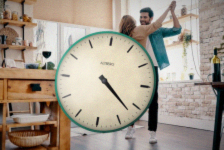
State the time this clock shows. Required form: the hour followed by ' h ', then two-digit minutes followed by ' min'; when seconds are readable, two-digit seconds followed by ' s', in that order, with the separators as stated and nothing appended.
4 h 22 min
